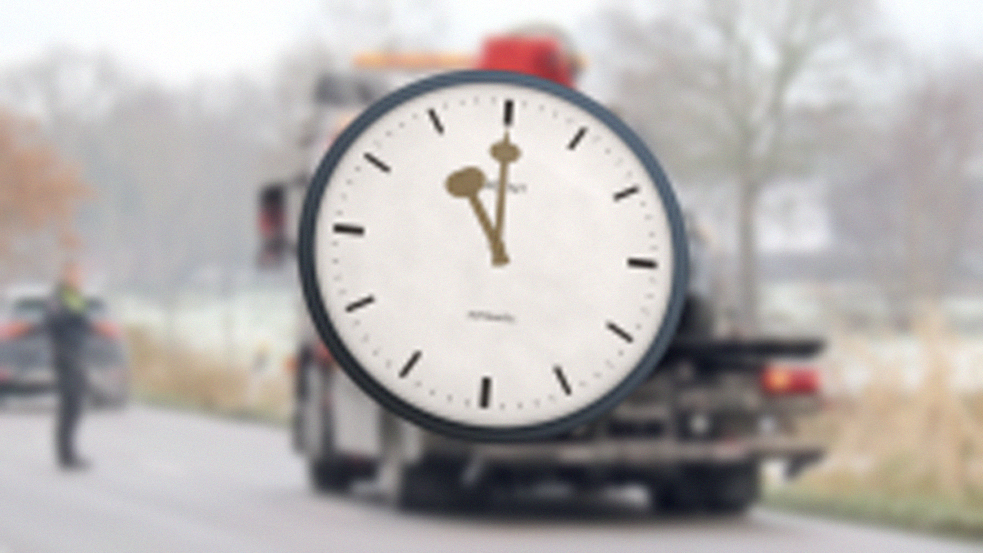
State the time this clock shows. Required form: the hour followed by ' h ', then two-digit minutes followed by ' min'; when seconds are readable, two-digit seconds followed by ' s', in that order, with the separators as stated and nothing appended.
11 h 00 min
